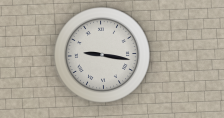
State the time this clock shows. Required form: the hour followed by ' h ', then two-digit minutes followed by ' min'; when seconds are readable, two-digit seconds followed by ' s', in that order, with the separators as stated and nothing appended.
9 h 17 min
